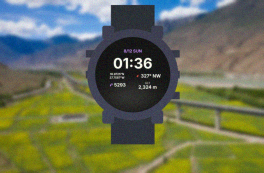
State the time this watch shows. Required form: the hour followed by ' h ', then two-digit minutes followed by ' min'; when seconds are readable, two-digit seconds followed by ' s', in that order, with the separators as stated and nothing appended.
1 h 36 min
